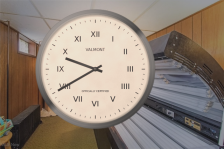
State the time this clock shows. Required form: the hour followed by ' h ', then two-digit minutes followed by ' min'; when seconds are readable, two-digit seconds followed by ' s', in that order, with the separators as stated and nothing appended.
9 h 40 min
